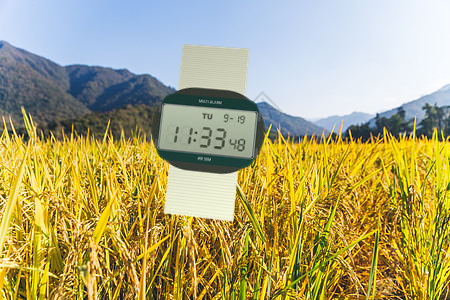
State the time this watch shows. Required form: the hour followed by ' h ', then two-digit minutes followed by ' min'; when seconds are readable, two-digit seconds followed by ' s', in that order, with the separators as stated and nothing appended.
11 h 33 min 48 s
